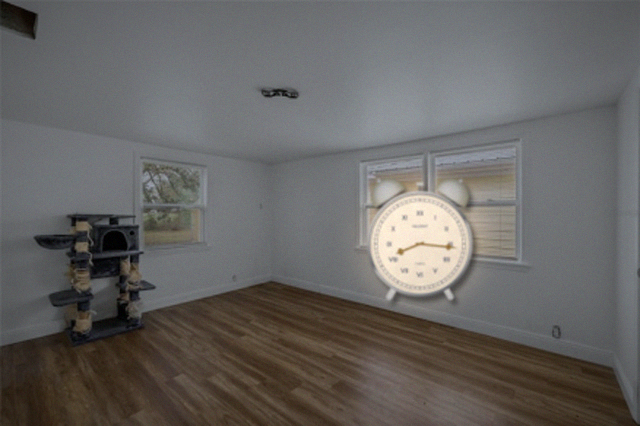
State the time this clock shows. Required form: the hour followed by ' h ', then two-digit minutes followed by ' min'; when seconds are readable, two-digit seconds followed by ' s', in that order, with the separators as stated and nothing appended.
8 h 16 min
